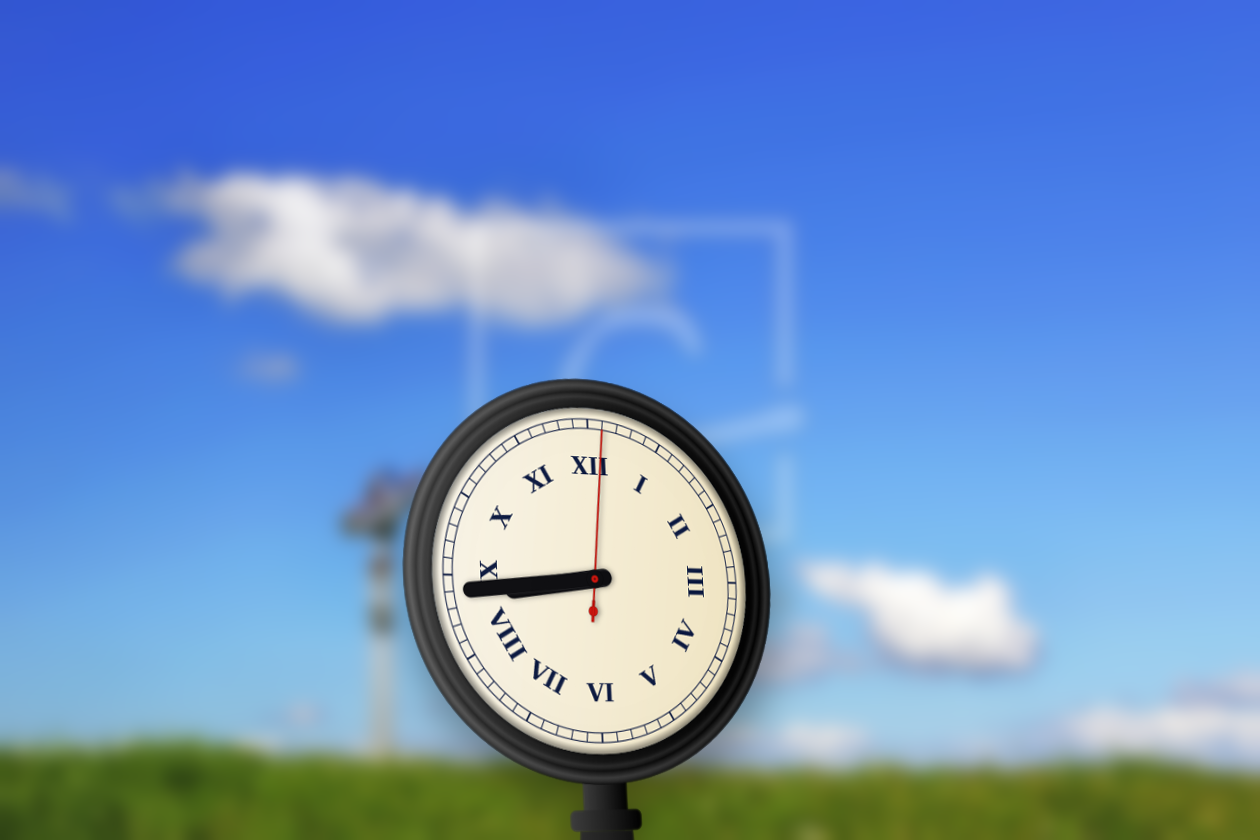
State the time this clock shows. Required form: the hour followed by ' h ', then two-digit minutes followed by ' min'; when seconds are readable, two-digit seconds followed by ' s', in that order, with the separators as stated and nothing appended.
8 h 44 min 01 s
